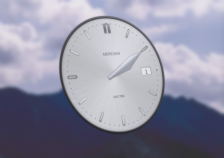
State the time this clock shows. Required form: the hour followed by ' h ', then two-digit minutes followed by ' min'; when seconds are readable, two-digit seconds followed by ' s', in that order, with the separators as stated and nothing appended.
2 h 10 min
